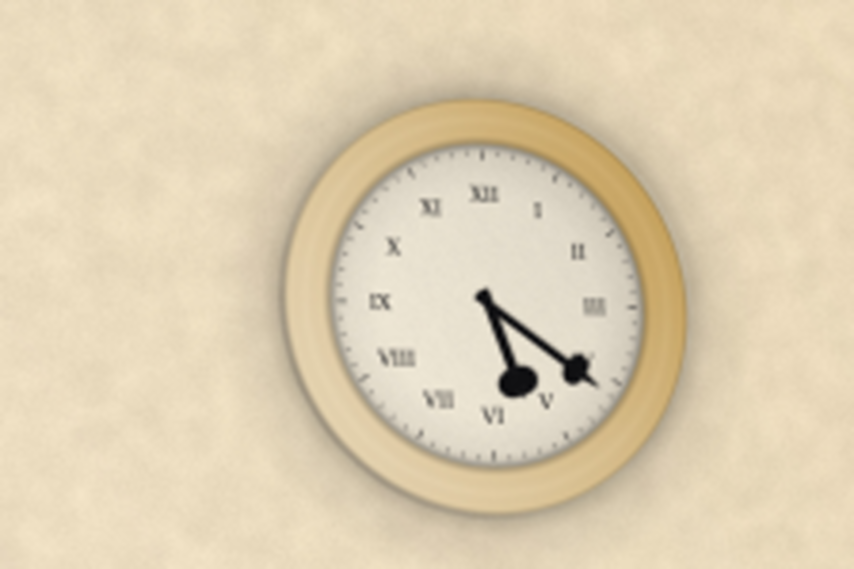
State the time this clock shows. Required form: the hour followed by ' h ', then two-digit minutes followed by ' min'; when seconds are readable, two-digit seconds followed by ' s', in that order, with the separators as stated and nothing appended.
5 h 21 min
